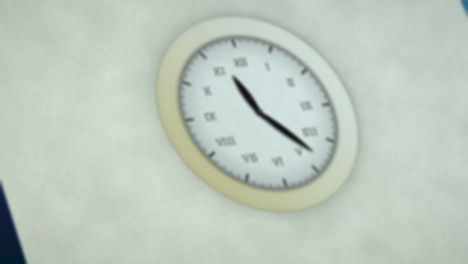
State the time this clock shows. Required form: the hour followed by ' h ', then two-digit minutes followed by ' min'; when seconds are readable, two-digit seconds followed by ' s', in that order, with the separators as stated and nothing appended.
11 h 23 min
